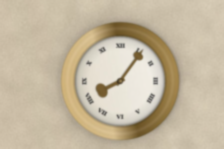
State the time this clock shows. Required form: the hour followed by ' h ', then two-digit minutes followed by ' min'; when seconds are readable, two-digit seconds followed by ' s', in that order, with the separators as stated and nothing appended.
8 h 06 min
